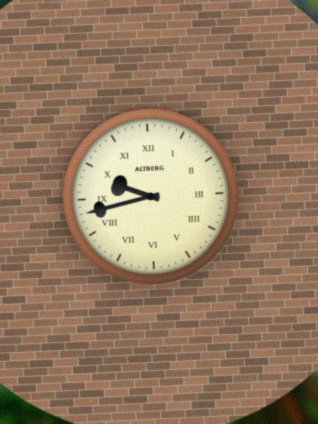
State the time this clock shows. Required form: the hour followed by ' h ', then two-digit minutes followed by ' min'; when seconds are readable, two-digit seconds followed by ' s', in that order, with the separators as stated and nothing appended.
9 h 43 min
